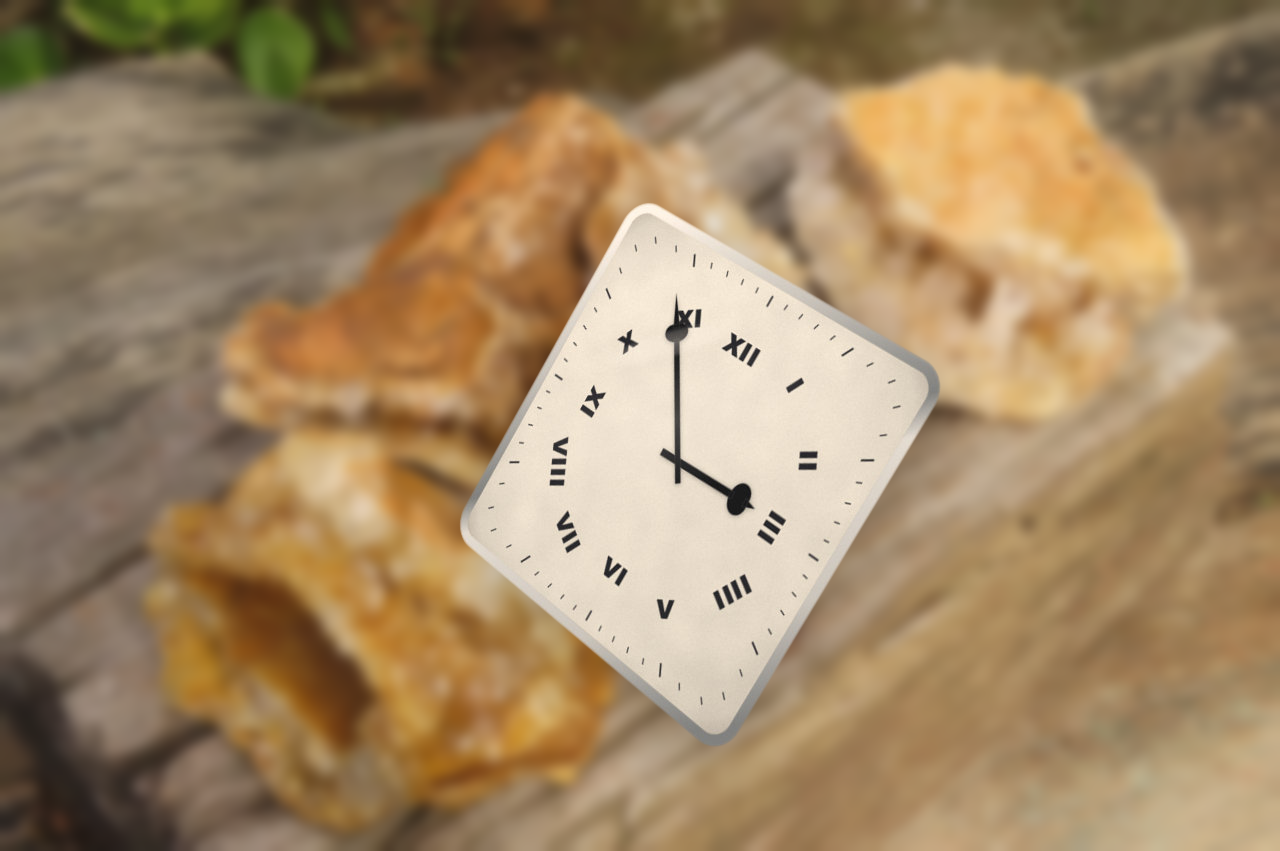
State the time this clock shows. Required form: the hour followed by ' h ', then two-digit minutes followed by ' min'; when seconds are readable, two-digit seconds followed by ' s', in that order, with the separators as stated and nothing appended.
2 h 54 min
